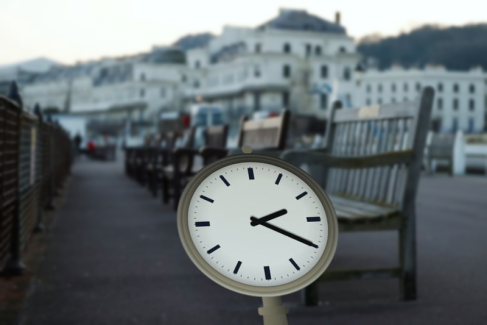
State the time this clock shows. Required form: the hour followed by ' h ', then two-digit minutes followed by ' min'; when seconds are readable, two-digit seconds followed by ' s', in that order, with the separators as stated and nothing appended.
2 h 20 min
